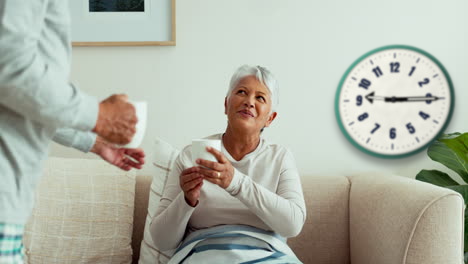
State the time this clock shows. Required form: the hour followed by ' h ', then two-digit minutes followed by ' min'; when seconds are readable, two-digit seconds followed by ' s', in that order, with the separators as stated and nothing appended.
9 h 15 min
